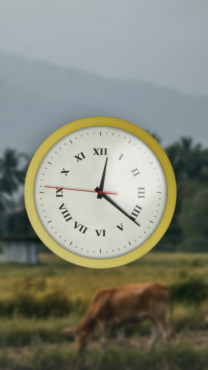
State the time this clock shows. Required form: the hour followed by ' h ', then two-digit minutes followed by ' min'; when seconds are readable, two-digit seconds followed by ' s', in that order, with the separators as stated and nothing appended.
12 h 21 min 46 s
